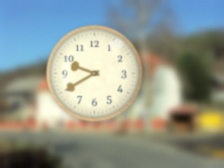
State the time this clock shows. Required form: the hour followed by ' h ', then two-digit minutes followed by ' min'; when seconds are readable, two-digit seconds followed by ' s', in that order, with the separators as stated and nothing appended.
9 h 40 min
